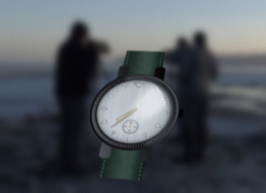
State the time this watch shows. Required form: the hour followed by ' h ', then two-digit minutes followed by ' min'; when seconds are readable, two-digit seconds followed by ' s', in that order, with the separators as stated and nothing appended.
7 h 37 min
